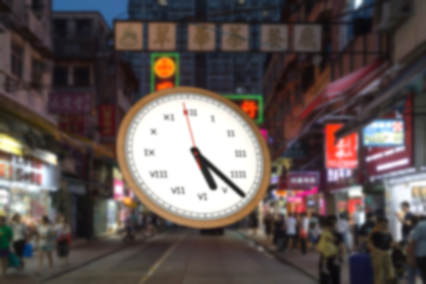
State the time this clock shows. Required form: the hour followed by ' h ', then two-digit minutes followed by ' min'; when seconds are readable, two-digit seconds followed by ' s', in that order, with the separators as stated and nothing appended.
5 h 22 min 59 s
